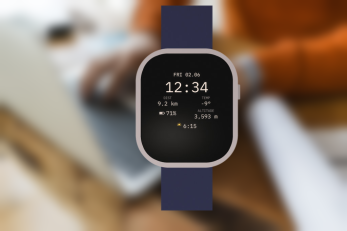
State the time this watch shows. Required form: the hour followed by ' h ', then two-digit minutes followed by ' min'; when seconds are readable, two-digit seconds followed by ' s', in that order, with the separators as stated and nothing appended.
12 h 34 min
